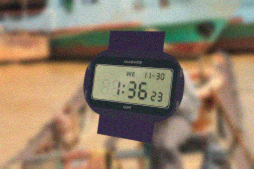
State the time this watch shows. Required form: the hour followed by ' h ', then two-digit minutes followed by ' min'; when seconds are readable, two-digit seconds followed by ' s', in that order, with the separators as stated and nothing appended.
1 h 36 min
